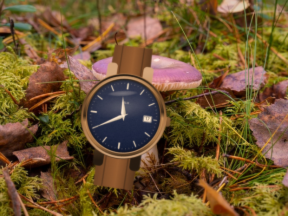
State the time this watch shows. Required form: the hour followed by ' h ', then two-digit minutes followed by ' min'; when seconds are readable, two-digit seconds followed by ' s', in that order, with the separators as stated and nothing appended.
11 h 40 min
